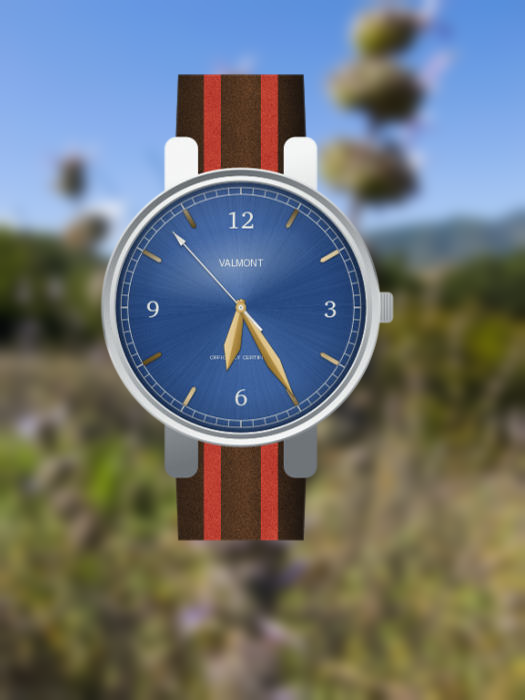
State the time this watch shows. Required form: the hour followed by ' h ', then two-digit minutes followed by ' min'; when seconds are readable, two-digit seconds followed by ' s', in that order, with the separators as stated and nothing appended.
6 h 24 min 53 s
